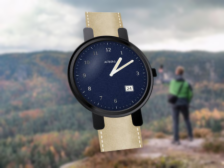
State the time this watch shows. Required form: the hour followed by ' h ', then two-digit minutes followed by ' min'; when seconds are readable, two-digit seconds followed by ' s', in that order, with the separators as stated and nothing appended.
1 h 10 min
